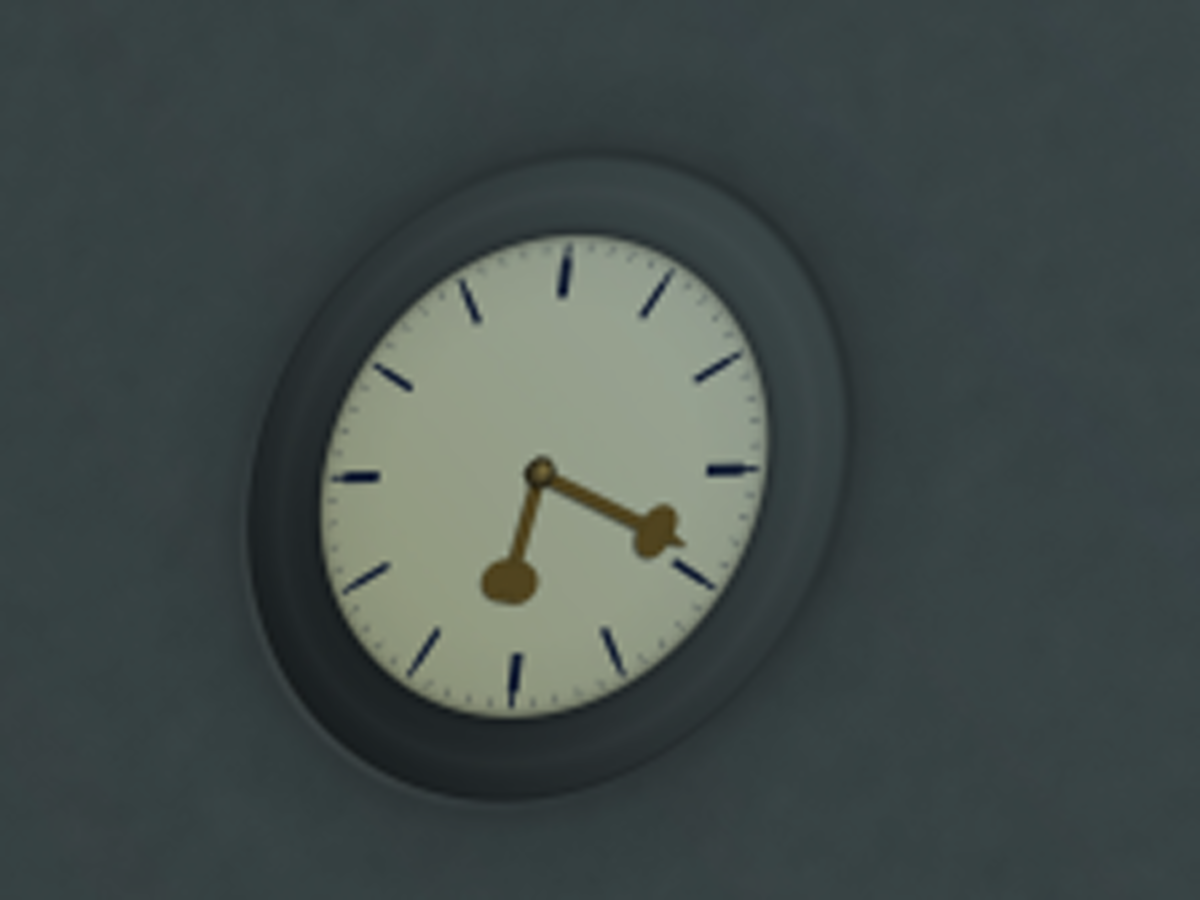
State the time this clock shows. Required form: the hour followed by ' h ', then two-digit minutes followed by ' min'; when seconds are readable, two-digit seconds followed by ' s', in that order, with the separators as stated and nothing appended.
6 h 19 min
